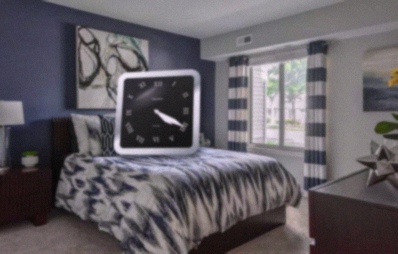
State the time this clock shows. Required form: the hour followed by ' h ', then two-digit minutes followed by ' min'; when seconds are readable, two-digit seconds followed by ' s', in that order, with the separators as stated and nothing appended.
4 h 20 min
